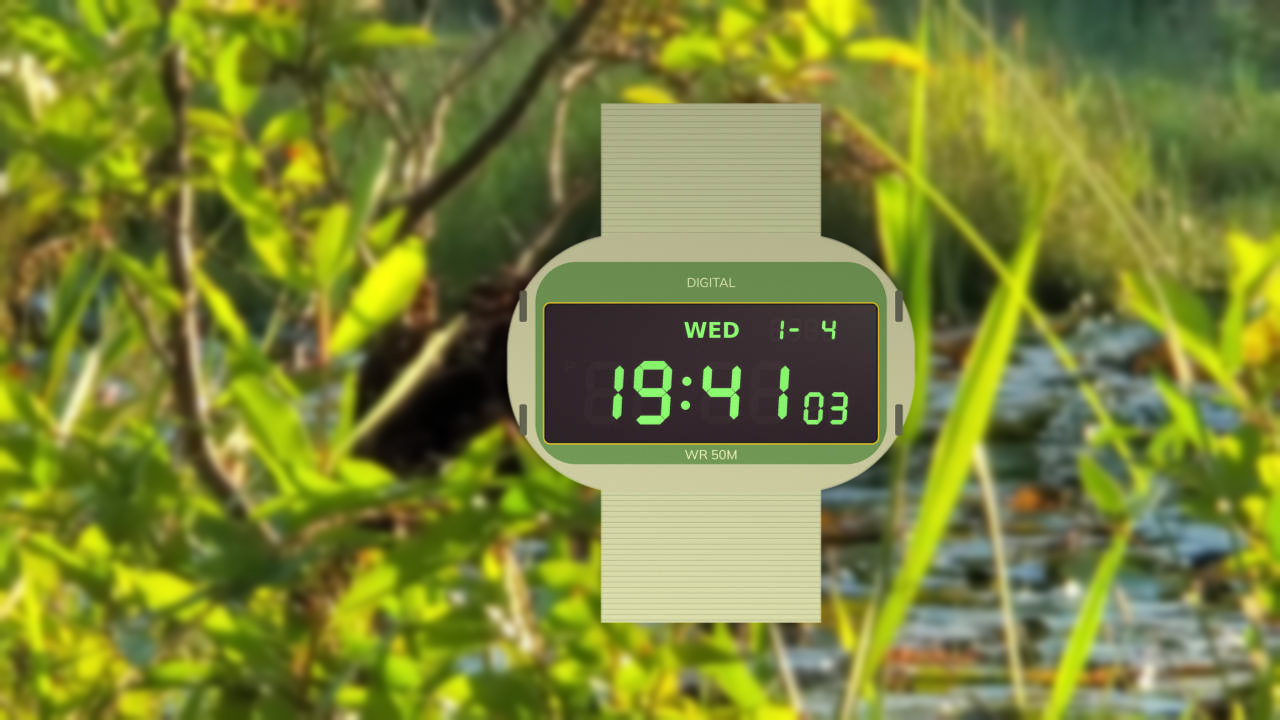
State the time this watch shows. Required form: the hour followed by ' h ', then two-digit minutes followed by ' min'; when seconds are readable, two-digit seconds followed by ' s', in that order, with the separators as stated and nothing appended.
19 h 41 min 03 s
